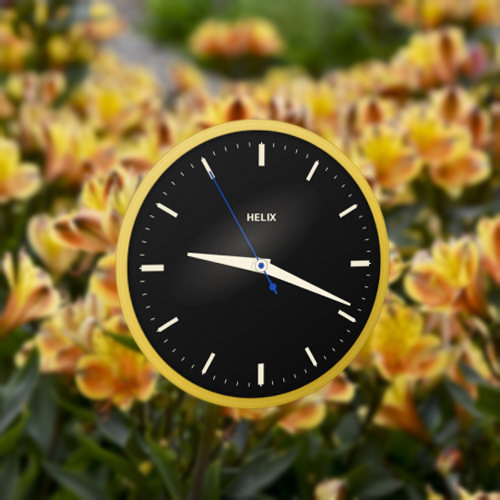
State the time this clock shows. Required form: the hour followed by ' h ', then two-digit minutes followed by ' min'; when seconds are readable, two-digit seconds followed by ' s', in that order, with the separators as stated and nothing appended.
9 h 18 min 55 s
